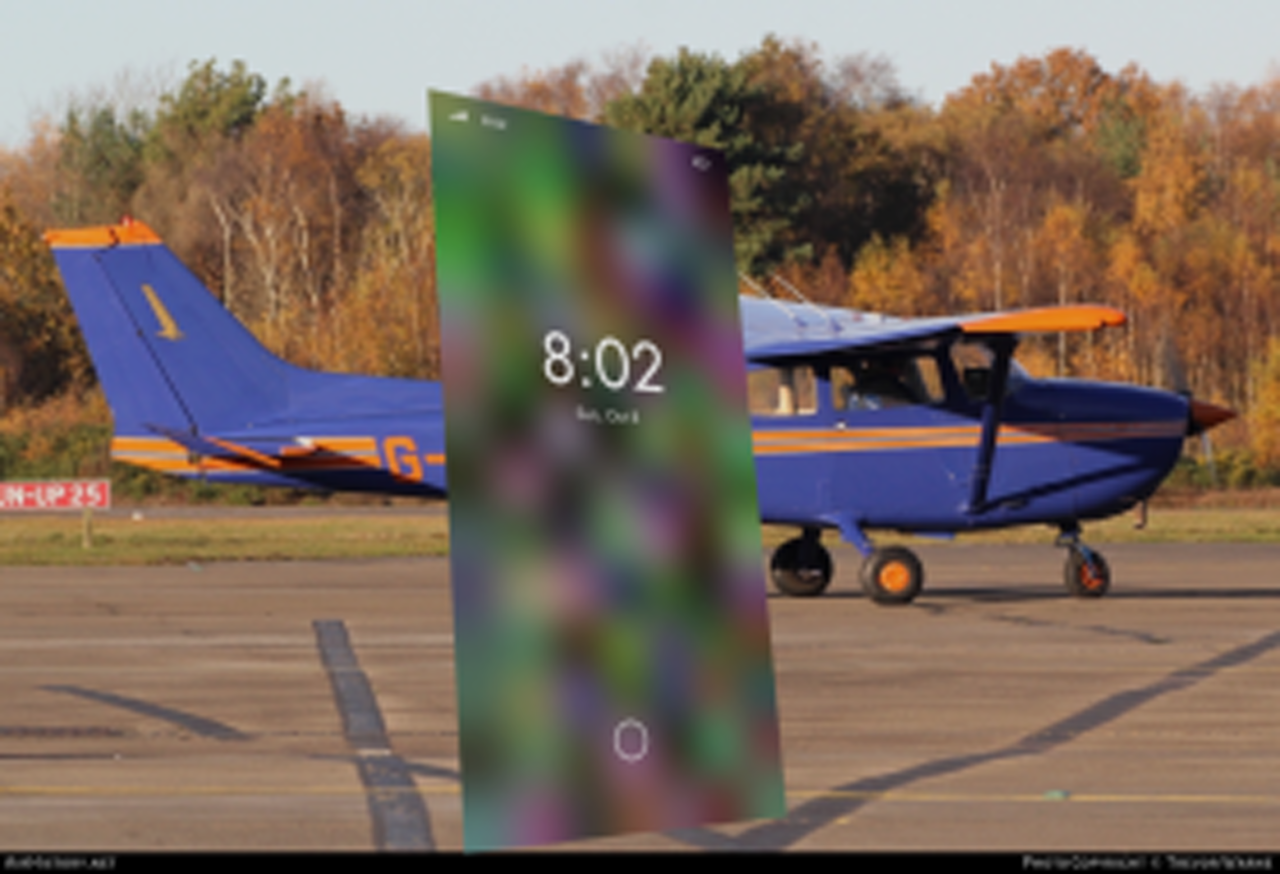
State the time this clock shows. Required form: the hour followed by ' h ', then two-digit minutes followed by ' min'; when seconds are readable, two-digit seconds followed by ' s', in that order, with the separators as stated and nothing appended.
8 h 02 min
